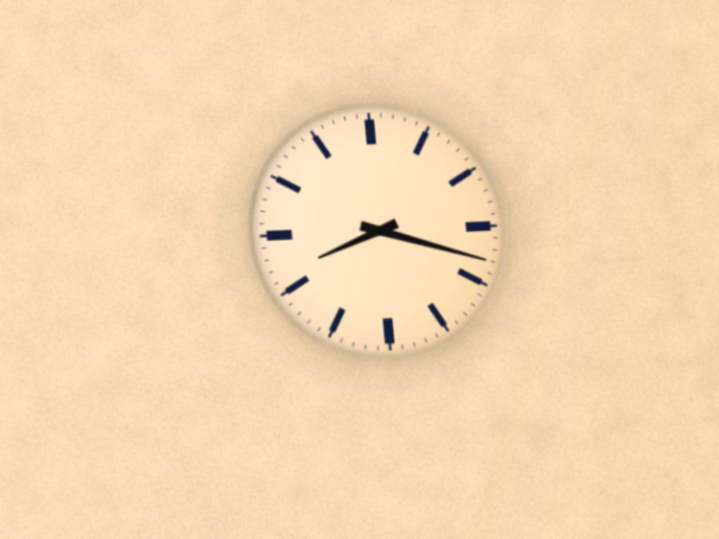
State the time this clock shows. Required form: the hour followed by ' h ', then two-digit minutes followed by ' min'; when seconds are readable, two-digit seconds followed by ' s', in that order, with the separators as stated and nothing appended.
8 h 18 min
